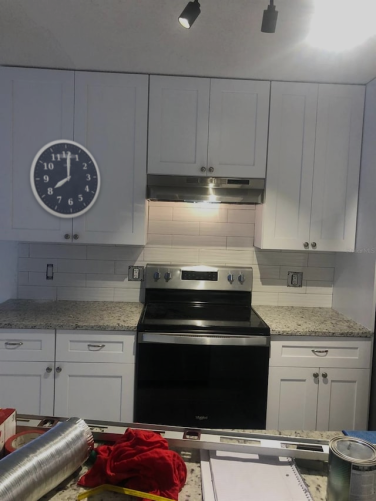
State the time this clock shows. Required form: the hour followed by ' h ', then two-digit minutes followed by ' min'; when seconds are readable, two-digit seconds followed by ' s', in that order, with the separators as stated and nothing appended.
8 h 01 min
